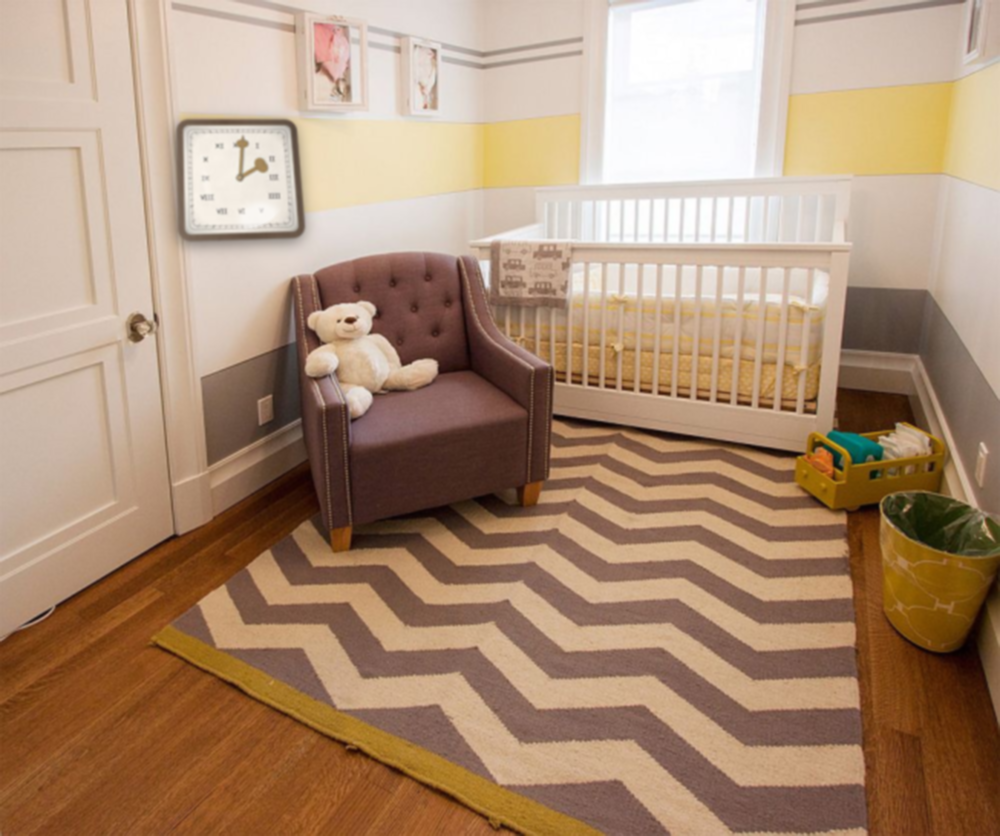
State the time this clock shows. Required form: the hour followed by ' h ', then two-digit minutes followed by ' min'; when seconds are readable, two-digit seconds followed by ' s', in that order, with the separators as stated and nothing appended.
2 h 01 min
